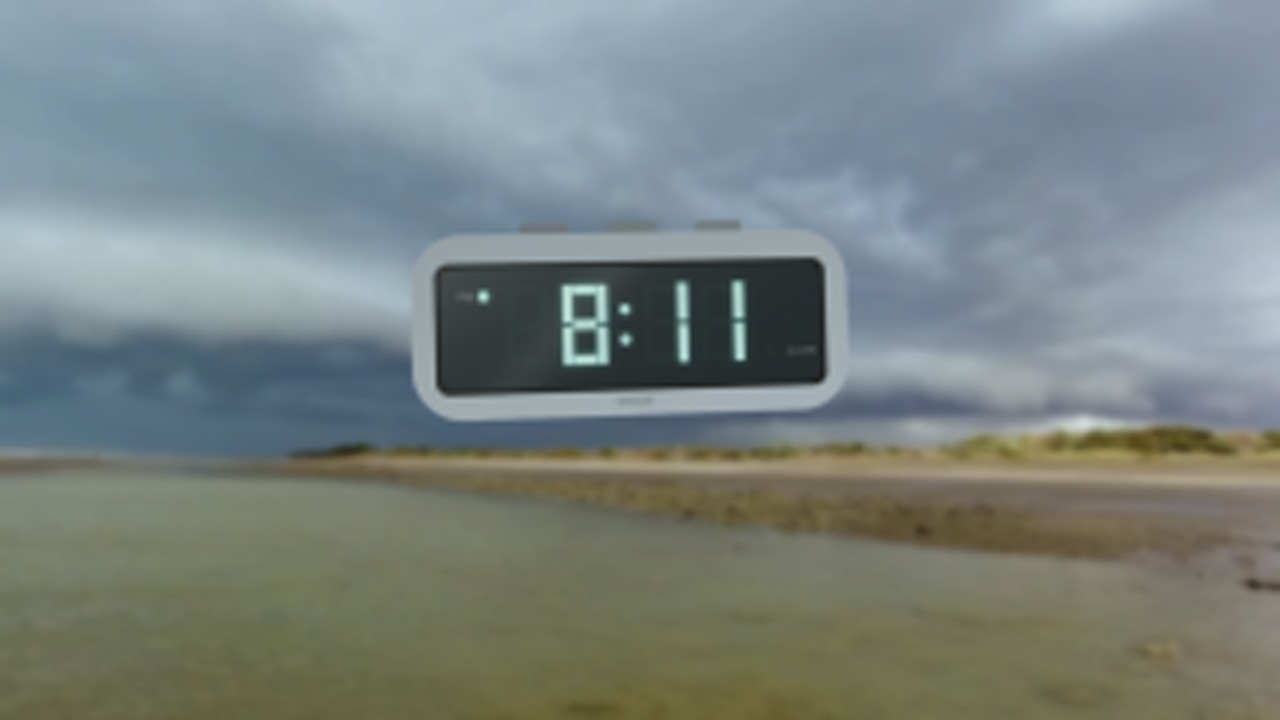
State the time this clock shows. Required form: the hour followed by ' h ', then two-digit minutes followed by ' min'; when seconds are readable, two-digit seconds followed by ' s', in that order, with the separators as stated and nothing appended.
8 h 11 min
